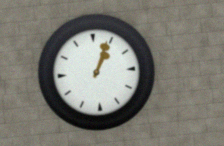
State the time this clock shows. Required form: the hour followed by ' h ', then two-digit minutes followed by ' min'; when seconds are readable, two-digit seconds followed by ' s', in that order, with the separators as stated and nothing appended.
1 h 04 min
